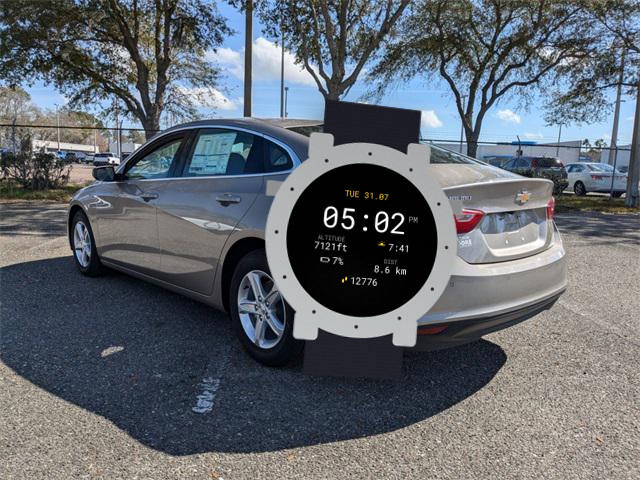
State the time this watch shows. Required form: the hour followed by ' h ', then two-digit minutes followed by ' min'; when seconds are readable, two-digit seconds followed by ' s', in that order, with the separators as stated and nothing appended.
5 h 02 min
